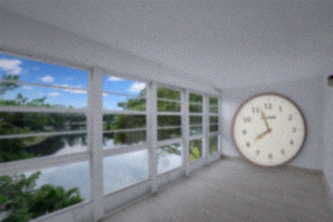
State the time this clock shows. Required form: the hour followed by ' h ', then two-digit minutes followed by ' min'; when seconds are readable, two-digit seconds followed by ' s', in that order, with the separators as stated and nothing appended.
7 h 57 min
